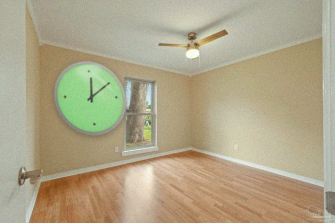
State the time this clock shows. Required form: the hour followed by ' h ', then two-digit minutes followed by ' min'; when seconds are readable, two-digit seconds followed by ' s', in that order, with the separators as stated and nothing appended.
12 h 09 min
